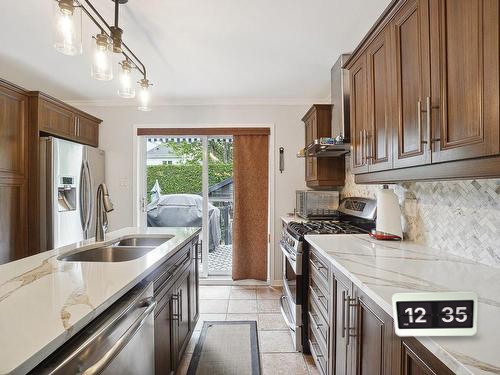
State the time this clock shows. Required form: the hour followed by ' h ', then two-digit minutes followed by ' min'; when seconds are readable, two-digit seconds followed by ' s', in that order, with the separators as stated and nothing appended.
12 h 35 min
